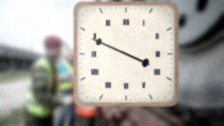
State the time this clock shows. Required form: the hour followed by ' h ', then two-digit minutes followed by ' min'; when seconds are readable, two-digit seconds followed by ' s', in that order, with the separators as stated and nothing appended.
3 h 49 min
